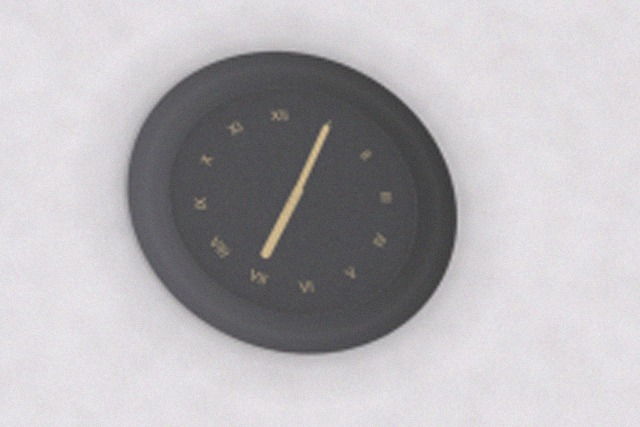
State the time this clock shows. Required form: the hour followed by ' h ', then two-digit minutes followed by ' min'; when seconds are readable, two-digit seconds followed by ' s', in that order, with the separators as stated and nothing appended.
7 h 05 min
